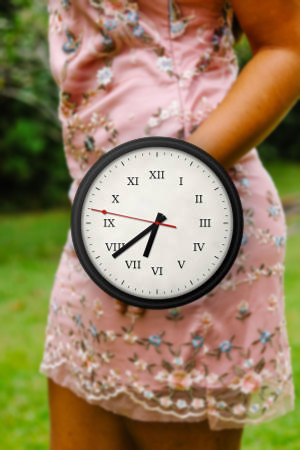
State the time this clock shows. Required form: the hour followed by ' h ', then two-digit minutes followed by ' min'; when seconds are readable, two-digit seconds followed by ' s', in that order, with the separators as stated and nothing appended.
6 h 38 min 47 s
